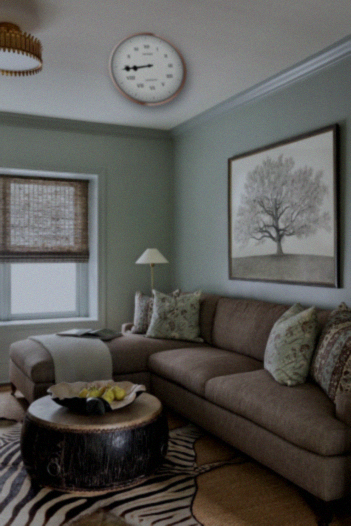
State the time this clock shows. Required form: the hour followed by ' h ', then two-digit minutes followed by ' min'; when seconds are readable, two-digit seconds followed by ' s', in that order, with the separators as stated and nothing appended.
8 h 44 min
